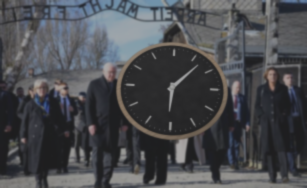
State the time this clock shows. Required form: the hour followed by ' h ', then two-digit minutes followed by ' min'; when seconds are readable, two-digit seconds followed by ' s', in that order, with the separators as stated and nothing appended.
6 h 07 min
